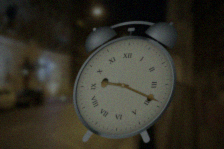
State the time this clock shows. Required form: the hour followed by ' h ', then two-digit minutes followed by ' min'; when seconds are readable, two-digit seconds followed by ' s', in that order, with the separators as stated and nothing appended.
9 h 19 min
